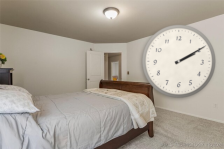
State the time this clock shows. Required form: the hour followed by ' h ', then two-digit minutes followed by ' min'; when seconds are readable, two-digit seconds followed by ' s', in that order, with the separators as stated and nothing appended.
2 h 10 min
